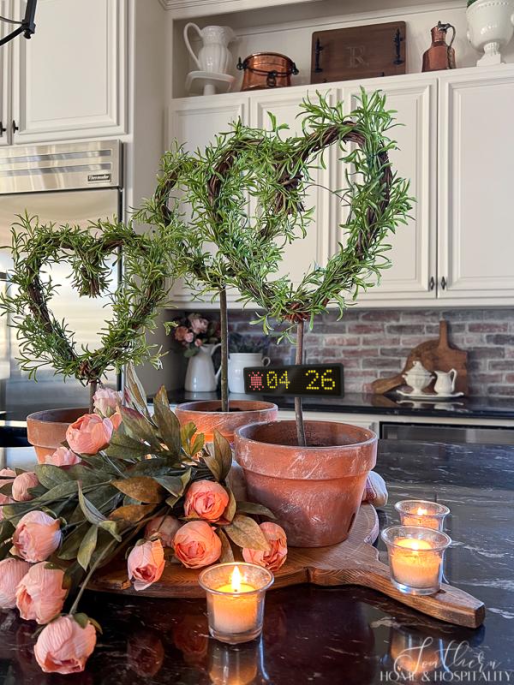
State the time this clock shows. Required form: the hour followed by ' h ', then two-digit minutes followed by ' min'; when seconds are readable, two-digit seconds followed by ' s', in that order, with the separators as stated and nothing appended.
4 h 26 min
